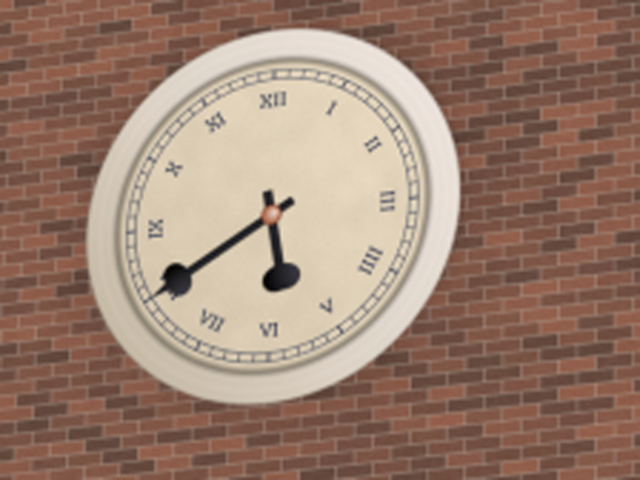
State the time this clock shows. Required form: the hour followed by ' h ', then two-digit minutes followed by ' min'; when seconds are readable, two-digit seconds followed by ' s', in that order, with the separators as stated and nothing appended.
5 h 40 min
